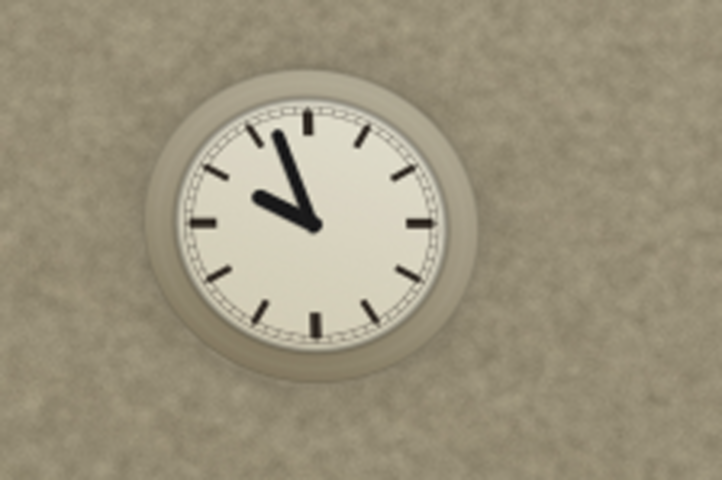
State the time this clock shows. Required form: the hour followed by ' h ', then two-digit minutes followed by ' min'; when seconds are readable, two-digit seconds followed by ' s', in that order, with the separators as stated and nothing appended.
9 h 57 min
